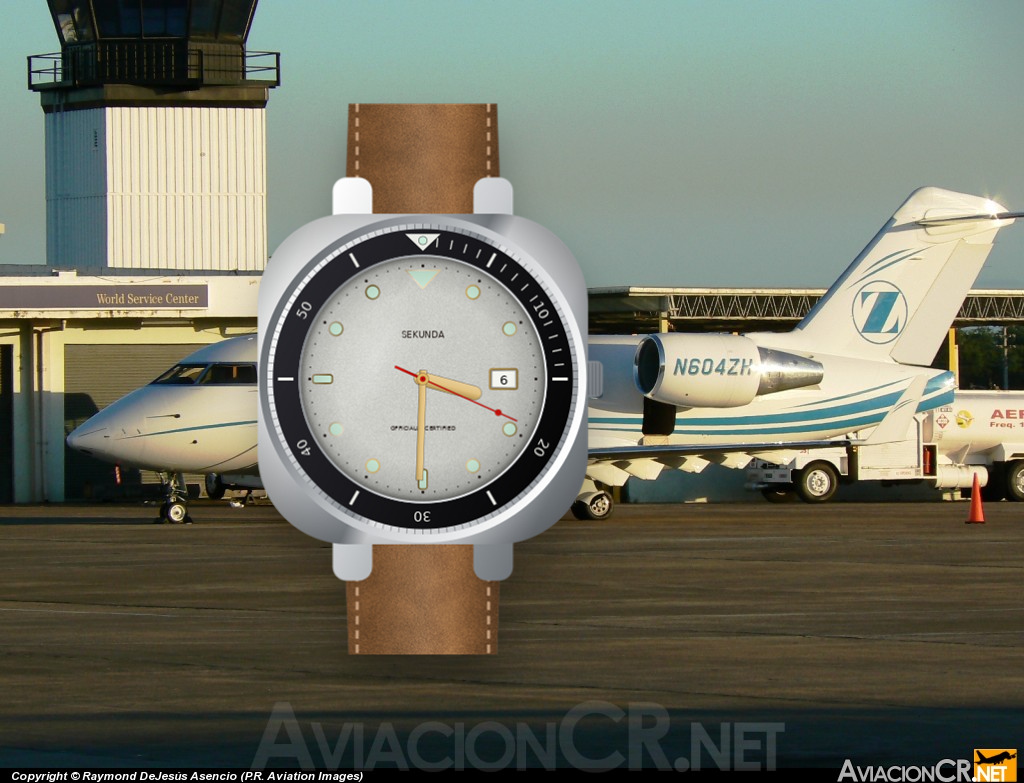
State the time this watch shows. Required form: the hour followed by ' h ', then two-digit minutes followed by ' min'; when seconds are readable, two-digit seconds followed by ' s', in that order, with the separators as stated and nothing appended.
3 h 30 min 19 s
